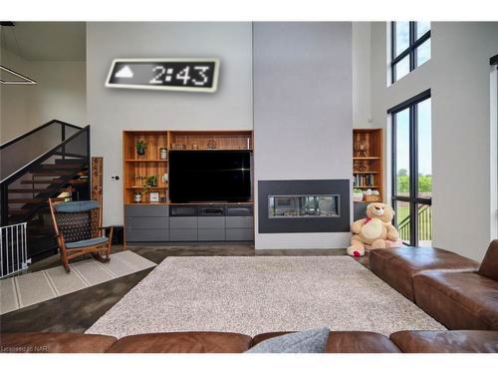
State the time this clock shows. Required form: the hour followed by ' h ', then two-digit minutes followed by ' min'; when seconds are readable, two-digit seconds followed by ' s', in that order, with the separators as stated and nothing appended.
2 h 43 min
